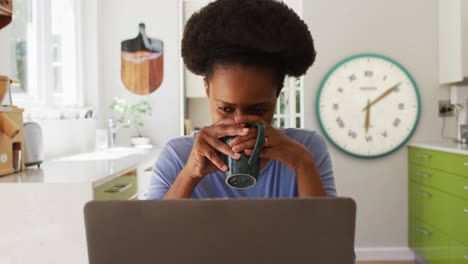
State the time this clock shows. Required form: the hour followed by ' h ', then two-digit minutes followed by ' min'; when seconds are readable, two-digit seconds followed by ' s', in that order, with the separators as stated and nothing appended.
6 h 09 min
